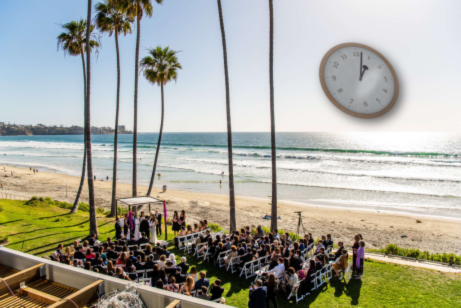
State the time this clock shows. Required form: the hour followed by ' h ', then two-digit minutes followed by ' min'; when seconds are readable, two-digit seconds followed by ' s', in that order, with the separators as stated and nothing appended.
1 h 02 min
